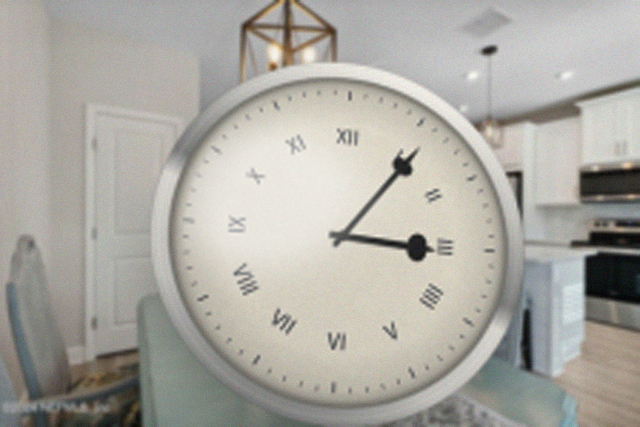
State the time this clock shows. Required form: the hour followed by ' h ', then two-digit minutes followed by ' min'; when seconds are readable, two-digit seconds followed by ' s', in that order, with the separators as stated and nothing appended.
3 h 06 min
